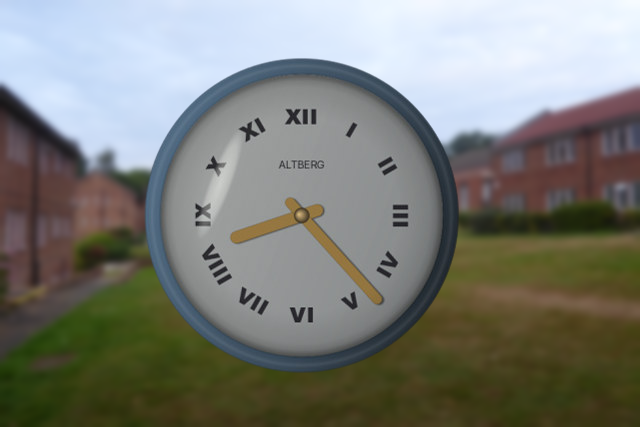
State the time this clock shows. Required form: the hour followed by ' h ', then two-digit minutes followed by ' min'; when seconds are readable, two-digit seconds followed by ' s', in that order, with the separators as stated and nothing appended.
8 h 23 min
